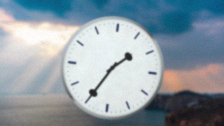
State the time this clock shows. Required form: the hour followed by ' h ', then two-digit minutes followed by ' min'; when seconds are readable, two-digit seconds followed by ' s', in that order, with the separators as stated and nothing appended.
1 h 35 min
